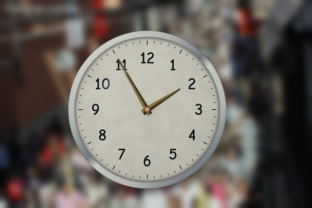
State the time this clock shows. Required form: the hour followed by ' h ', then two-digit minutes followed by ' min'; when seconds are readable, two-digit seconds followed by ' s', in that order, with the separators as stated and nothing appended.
1 h 55 min
